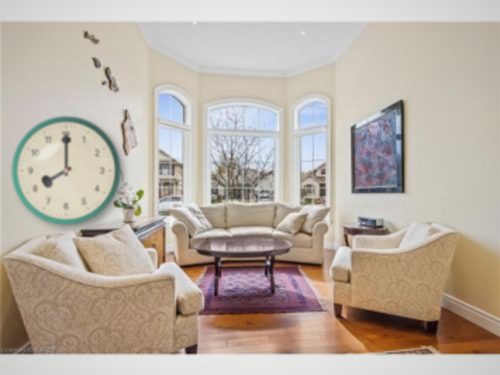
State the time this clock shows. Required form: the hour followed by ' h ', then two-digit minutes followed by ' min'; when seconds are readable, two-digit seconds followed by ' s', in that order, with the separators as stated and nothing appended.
8 h 00 min
